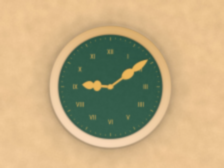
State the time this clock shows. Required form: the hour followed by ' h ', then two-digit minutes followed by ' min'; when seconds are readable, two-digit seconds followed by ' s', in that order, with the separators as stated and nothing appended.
9 h 09 min
